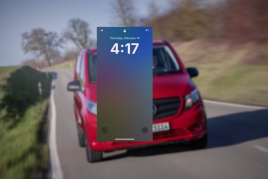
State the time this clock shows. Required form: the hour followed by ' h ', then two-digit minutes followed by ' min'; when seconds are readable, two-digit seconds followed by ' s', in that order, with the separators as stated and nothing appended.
4 h 17 min
